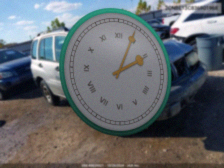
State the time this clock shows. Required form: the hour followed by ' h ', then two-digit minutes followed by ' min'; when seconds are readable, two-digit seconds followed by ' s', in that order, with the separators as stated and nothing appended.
2 h 04 min
